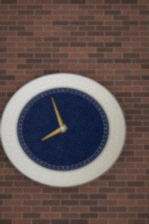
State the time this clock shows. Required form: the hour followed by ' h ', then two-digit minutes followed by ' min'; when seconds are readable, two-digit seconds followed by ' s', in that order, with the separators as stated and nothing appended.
7 h 57 min
